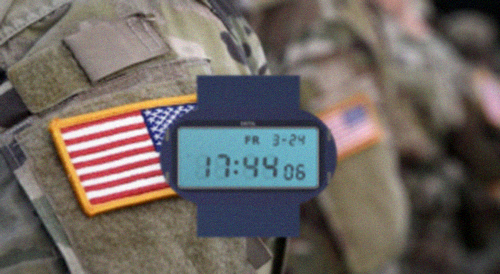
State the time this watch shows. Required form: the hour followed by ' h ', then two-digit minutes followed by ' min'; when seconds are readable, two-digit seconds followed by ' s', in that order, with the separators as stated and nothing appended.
17 h 44 min 06 s
